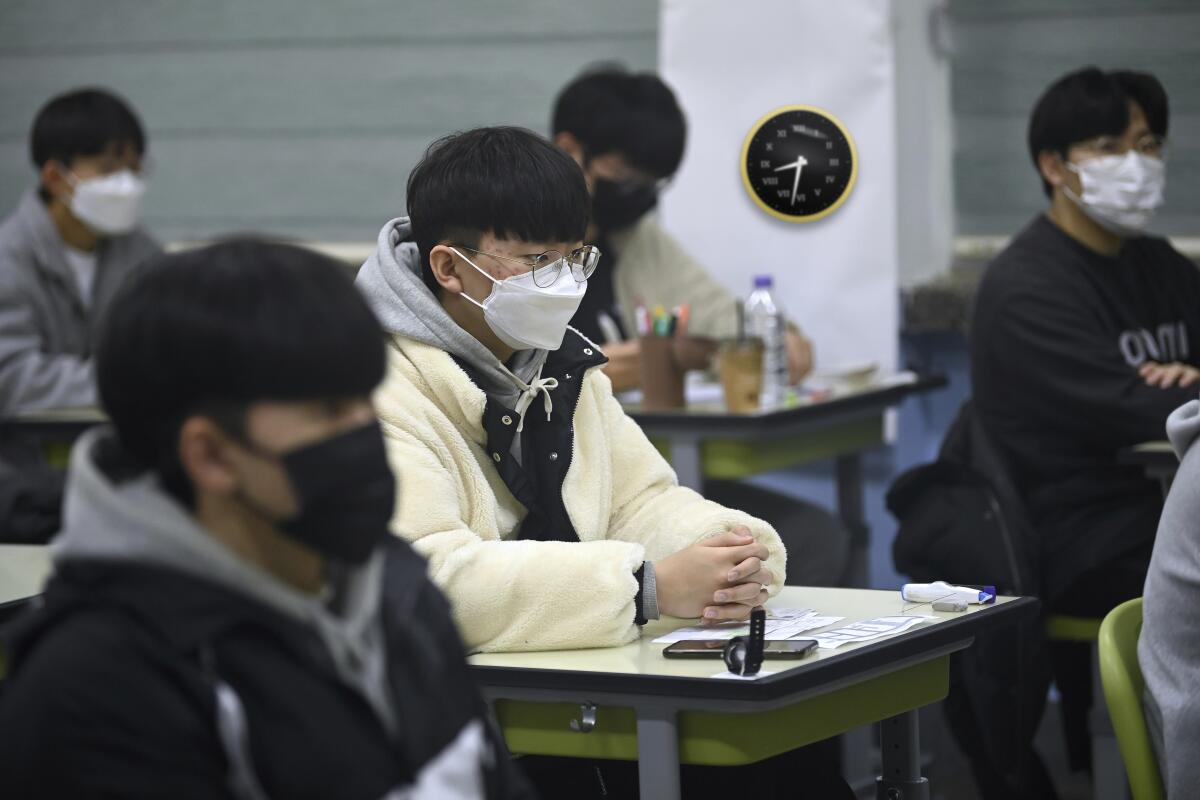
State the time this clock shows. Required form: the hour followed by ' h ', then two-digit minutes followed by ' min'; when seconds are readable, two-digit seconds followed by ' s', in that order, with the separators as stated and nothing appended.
8 h 32 min
